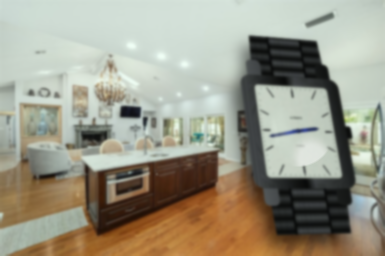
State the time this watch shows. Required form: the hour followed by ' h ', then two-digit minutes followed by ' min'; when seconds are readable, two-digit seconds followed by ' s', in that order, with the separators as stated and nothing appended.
2 h 43 min
